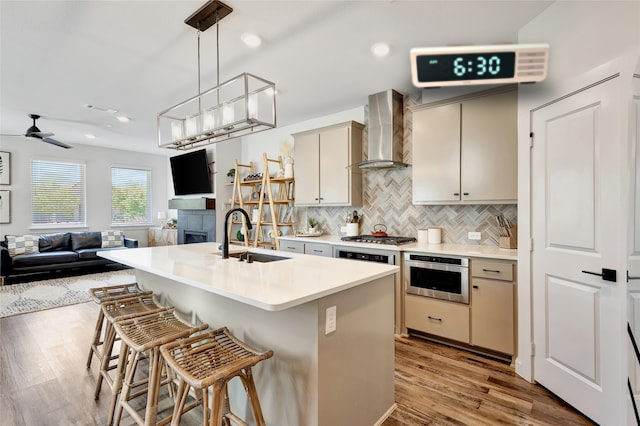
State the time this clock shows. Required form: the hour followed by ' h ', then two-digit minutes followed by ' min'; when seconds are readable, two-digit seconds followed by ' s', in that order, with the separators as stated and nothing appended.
6 h 30 min
